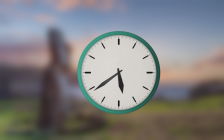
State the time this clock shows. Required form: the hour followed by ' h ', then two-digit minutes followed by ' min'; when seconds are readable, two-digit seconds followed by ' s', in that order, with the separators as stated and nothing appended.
5 h 39 min
